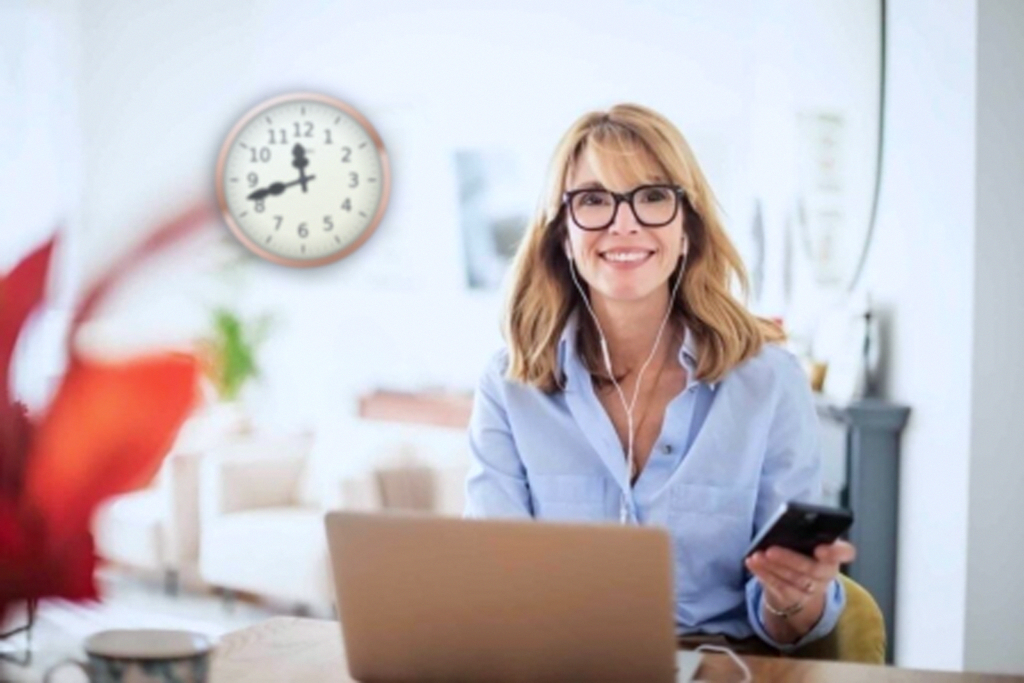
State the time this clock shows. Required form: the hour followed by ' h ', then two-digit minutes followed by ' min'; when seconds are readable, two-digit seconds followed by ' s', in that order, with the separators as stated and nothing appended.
11 h 42 min
